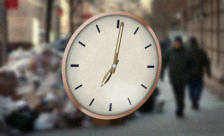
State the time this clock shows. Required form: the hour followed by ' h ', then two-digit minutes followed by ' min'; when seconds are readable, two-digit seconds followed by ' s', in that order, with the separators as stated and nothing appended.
7 h 01 min
